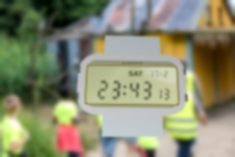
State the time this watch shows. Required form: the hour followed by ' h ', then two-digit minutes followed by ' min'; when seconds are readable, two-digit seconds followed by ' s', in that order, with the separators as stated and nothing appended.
23 h 43 min 13 s
